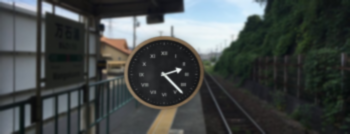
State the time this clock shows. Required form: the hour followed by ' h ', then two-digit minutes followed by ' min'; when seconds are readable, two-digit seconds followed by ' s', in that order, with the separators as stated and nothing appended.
2 h 23 min
